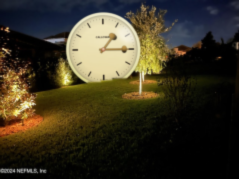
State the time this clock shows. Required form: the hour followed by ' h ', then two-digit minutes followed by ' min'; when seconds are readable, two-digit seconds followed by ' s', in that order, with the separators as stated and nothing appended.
1 h 15 min
